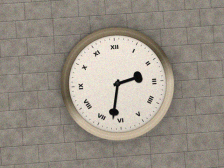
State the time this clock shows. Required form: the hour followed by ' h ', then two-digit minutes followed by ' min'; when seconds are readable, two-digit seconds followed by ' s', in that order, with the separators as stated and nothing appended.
2 h 32 min
